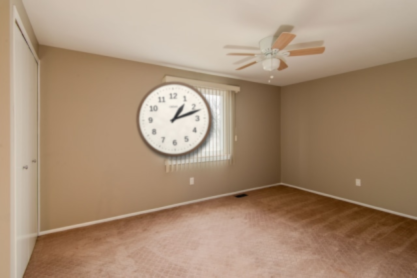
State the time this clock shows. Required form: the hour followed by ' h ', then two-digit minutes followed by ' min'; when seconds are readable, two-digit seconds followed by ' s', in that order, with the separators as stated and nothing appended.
1 h 12 min
